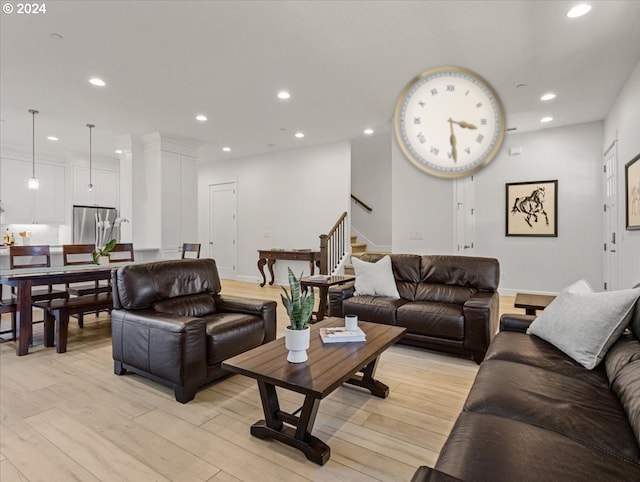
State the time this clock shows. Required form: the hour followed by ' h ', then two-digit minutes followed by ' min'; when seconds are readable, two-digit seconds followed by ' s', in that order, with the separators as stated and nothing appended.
3 h 29 min
